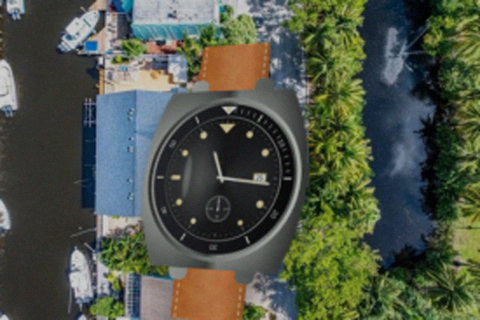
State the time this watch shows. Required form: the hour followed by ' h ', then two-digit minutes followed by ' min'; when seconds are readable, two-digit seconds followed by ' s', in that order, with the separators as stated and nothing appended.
11 h 16 min
